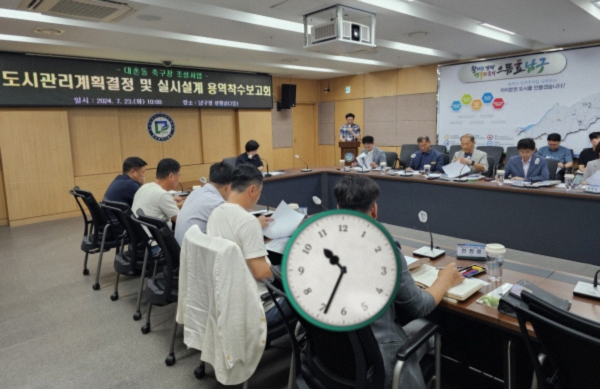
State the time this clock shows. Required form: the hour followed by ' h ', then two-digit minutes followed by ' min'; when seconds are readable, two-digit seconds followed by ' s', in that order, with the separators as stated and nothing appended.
10 h 34 min
